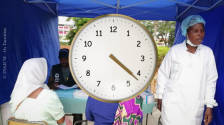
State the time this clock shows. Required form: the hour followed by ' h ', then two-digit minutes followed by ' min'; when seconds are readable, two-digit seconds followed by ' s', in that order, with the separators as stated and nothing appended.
4 h 22 min
